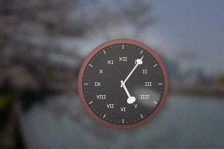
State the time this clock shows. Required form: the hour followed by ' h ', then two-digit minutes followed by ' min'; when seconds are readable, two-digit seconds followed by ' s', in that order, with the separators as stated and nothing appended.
5 h 06 min
